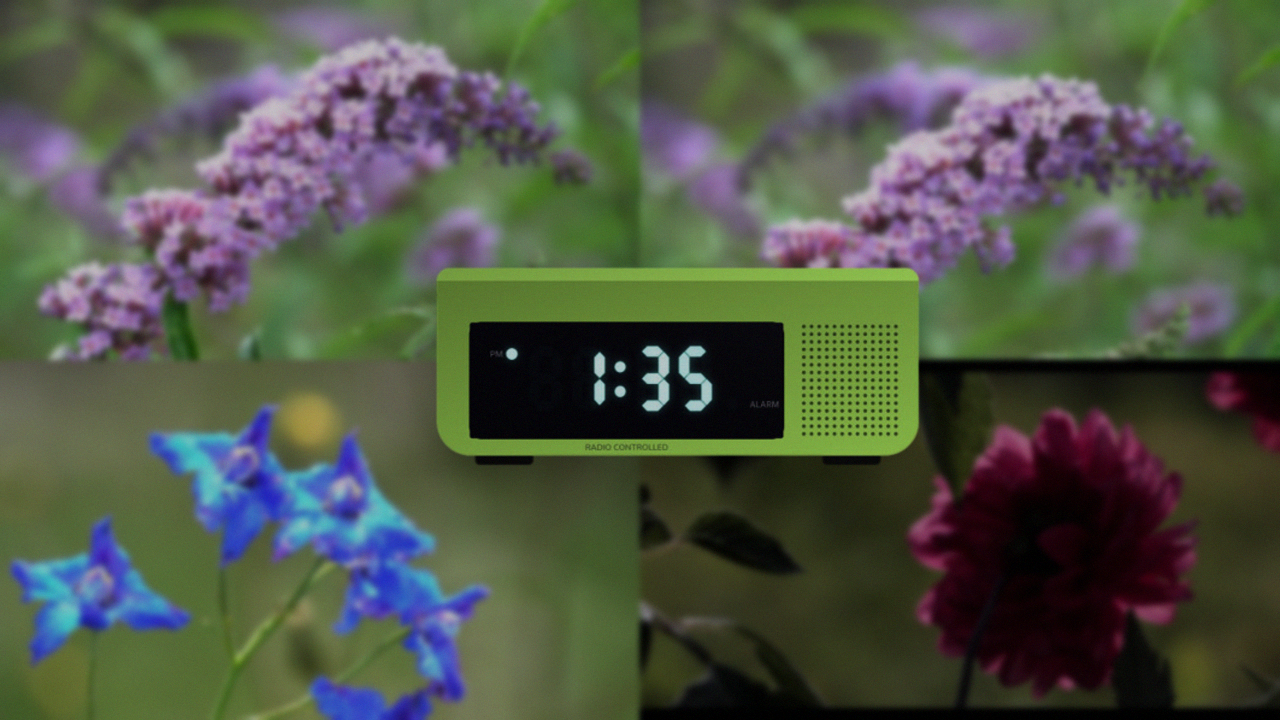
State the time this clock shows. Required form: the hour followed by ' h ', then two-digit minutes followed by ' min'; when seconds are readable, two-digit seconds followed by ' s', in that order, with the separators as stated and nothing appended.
1 h 35 min
